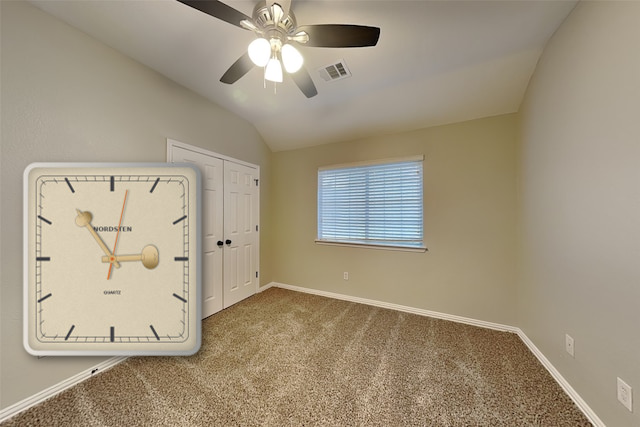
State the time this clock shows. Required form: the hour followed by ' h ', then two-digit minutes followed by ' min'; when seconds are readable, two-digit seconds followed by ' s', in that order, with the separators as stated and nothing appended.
2 h 54 min 02 s
